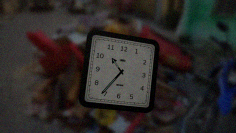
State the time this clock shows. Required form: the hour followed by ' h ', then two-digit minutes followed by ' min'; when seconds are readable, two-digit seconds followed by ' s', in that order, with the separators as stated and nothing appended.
10 h 36 min
